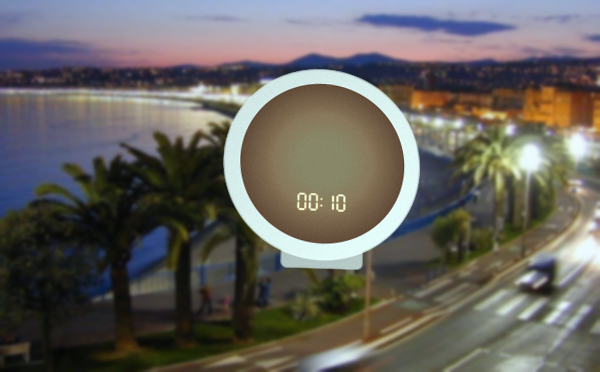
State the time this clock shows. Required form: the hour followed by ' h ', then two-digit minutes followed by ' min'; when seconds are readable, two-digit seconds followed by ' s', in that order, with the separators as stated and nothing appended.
0 h 10 min
